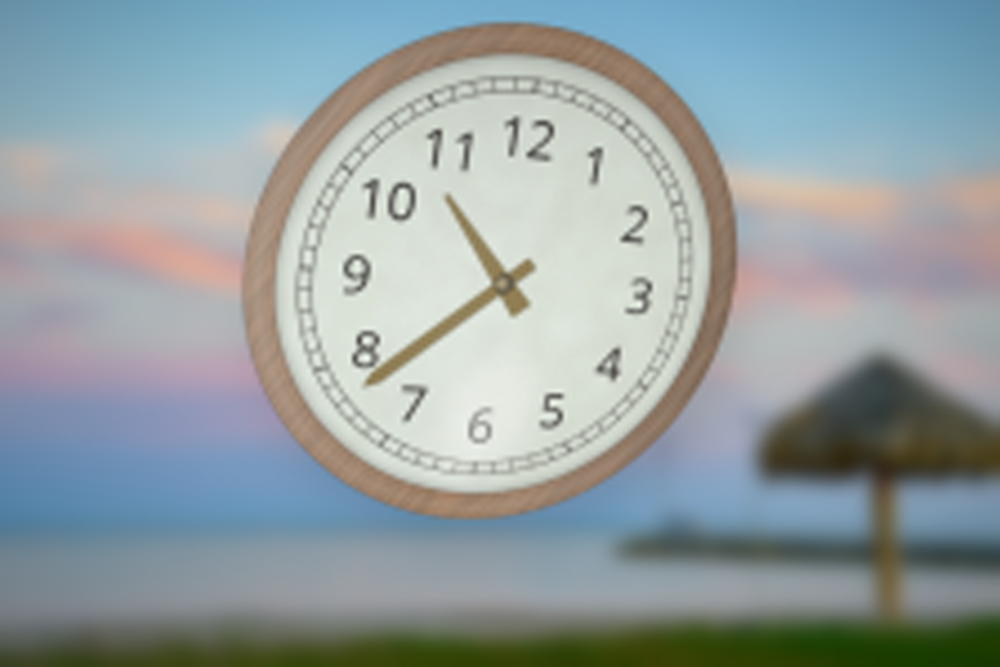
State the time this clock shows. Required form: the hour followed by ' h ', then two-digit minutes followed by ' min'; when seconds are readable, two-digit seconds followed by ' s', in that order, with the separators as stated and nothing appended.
10 h 38 min
